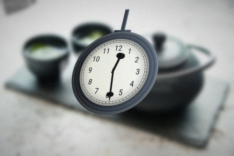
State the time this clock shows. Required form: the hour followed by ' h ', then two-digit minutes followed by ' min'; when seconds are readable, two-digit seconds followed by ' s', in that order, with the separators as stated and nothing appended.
12 h 29 min
